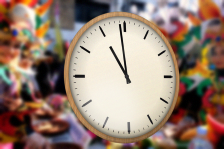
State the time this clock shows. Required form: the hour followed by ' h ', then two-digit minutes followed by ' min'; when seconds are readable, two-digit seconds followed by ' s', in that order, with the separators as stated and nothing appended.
10 h 59 min
